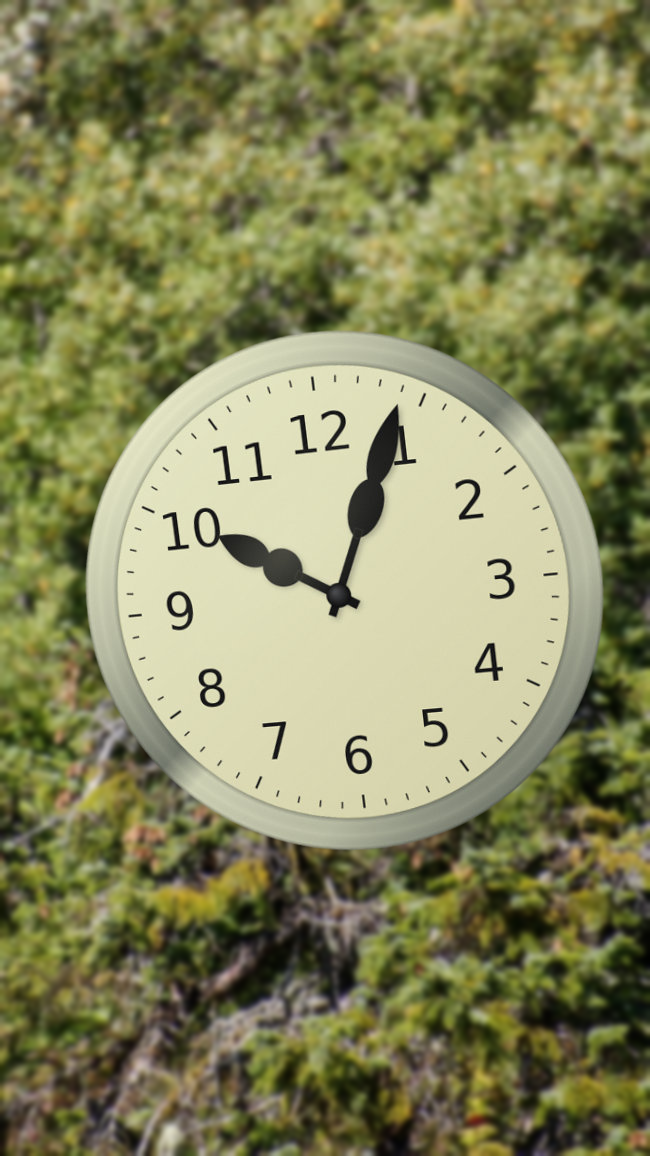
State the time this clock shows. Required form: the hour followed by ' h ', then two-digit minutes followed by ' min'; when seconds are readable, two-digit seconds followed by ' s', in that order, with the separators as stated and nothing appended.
10 h 04 min
